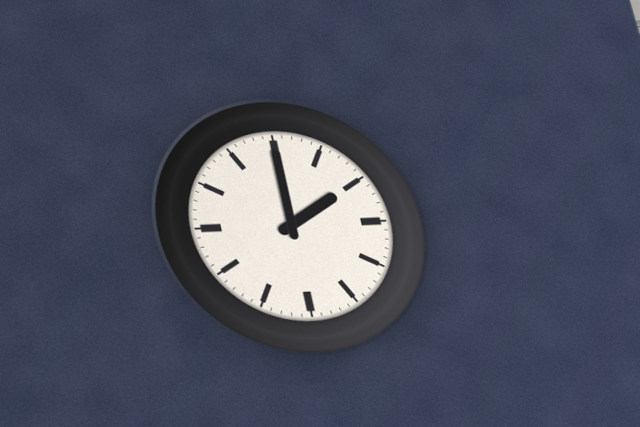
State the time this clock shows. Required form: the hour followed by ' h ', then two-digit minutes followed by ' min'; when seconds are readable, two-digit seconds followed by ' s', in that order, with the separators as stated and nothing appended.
2 h 00 min
